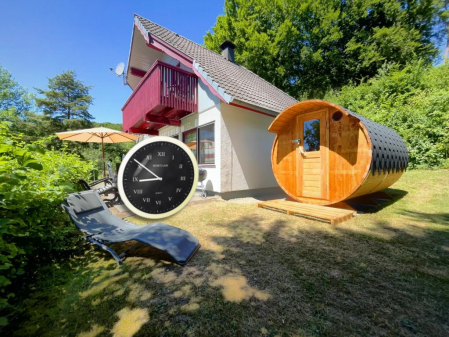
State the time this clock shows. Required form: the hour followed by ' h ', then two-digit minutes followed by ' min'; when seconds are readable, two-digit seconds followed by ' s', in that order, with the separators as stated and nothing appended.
8 h 51 min
